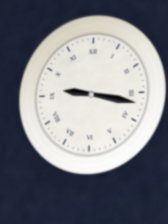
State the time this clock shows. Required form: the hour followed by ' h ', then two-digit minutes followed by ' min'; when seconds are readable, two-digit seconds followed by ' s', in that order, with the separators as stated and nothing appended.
9 h 17 min
